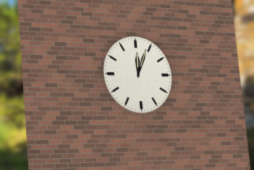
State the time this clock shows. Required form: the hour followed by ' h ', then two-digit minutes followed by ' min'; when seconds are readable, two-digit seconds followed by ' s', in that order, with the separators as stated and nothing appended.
12 h 04 min
